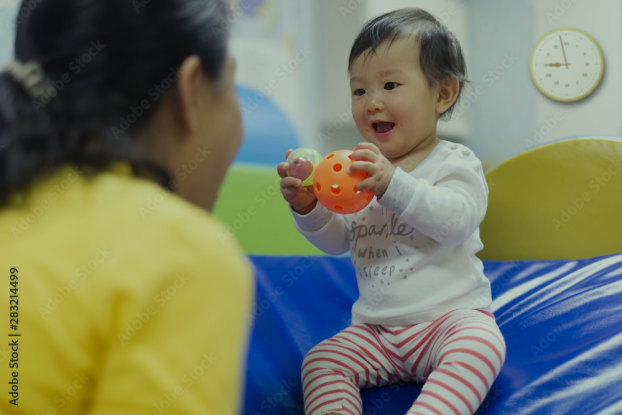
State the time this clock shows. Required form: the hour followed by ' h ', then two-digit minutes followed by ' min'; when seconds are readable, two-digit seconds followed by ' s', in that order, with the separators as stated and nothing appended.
8 h 58 min
